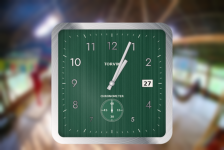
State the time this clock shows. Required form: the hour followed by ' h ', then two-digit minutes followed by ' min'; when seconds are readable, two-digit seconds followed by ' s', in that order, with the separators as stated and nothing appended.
1 h 04 min
